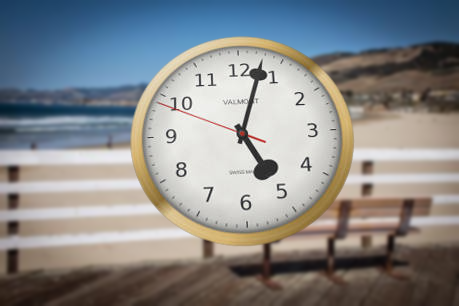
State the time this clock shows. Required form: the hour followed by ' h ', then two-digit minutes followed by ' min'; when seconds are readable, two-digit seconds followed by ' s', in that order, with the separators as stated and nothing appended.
5 h 02 min 49 s
